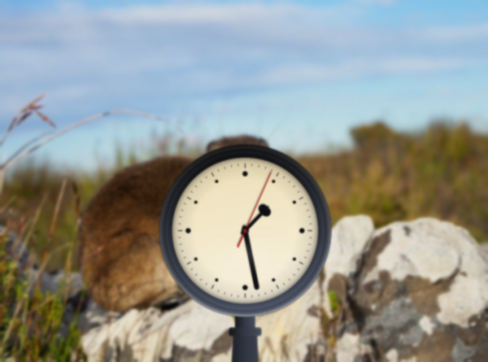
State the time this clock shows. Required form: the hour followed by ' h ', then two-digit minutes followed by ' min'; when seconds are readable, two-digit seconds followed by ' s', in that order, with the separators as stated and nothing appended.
1 h 28 min 04 s
